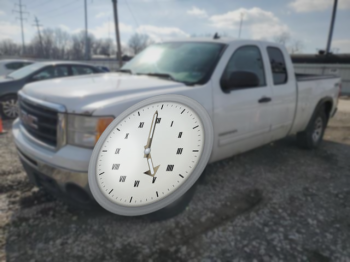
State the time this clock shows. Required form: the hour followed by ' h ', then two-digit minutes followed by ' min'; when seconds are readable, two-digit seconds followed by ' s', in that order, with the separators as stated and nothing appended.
4 h 59 min
